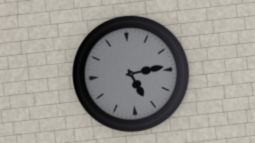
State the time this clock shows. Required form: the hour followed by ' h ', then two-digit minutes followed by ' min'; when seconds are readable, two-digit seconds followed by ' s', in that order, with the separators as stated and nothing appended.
5 h 14 min
